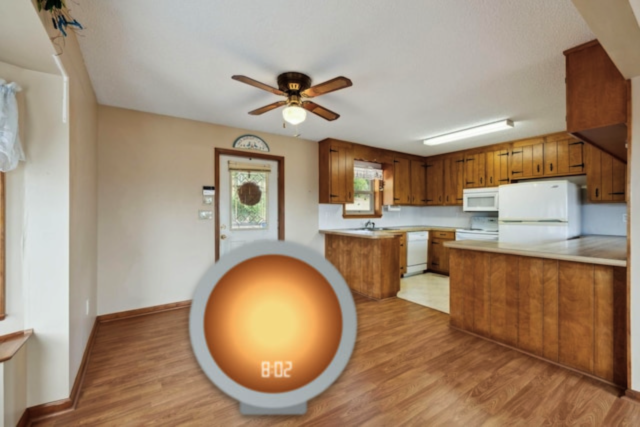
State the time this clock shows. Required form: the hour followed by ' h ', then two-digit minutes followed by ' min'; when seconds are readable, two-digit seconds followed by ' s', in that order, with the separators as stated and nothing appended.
8 h 02 min
